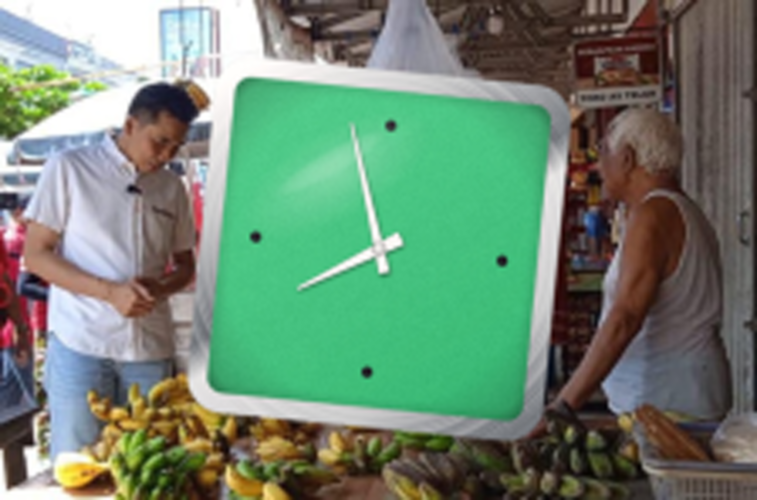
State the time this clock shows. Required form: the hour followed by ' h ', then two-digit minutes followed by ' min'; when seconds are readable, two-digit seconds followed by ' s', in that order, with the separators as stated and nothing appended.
7 h 57 min
